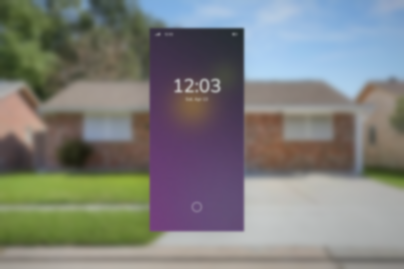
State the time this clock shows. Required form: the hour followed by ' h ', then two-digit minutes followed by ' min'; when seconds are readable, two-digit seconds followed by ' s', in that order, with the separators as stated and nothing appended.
12 h 03 min
